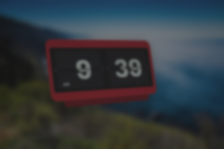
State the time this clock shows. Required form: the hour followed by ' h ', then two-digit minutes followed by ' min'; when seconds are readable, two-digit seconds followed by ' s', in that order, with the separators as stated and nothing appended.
9 h 39 min
